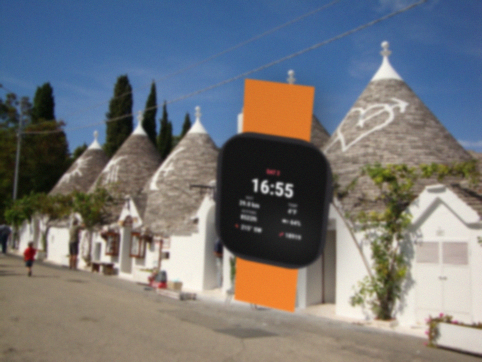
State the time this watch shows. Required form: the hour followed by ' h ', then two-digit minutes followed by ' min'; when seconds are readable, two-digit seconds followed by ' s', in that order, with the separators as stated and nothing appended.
16 h 55 min
